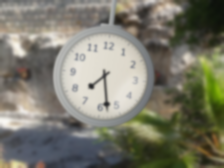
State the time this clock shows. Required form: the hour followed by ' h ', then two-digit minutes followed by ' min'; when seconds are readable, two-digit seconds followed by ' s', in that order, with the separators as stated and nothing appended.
7 h 28 min
